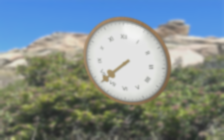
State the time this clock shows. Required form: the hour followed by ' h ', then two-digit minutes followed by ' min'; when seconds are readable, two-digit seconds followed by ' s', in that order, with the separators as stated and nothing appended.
7 h 38 min
